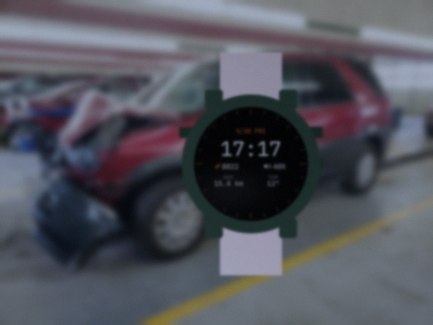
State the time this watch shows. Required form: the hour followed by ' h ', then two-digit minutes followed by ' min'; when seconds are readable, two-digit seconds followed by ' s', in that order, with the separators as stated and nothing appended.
17 h 17 min
